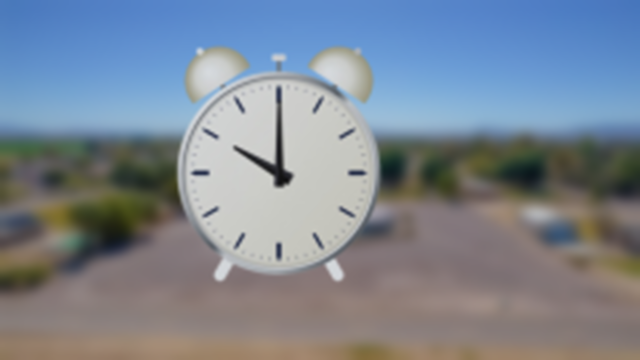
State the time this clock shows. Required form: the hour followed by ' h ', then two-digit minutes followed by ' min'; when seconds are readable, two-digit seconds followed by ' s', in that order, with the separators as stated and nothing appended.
10 h 00 min
